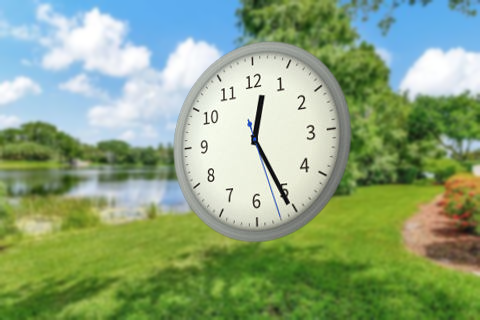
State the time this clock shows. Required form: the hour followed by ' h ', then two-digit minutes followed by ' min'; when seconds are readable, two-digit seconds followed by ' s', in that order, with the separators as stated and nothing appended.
12 h 25 min 27 s
